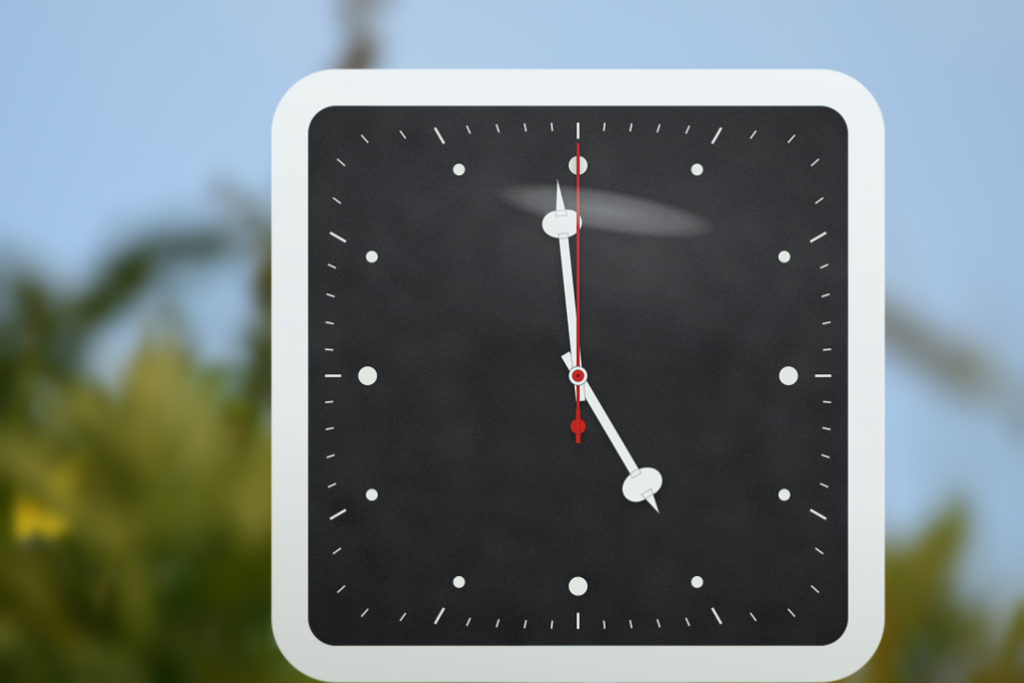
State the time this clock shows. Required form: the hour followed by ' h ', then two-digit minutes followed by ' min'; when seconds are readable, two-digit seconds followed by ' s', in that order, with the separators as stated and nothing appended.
4 h 59 min 00 s
